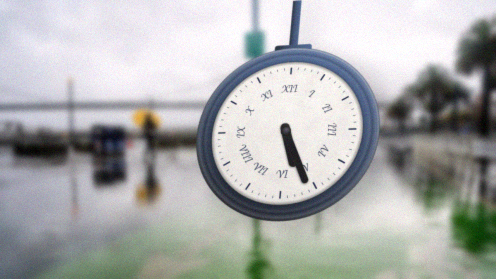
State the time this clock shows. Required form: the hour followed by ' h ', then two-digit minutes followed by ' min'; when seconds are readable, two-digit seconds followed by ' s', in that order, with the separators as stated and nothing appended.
5 h 26 min
